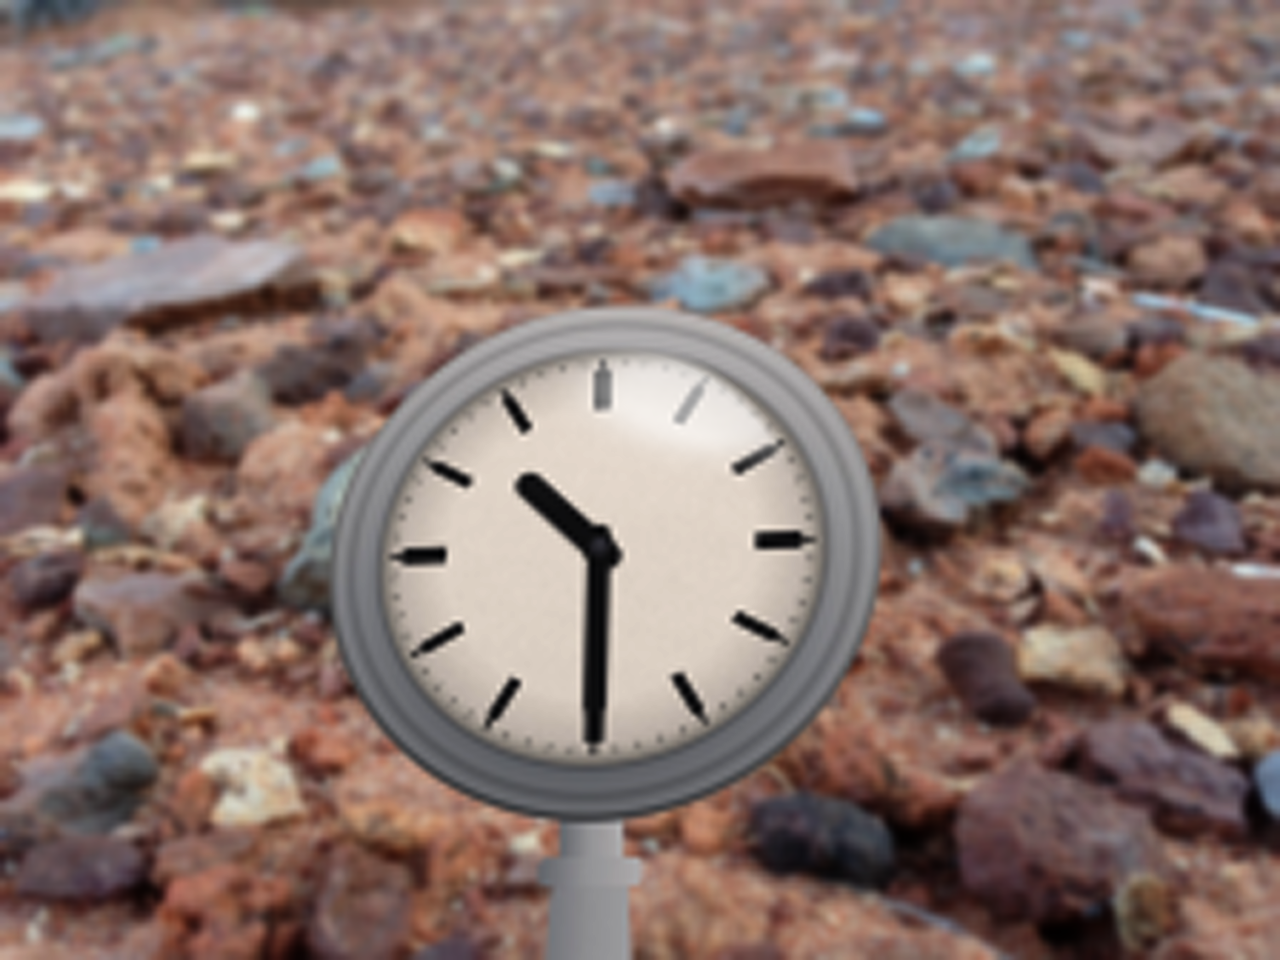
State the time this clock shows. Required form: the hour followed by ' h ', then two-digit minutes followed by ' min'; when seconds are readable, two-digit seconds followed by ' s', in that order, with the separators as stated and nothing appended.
10 h 30 min
